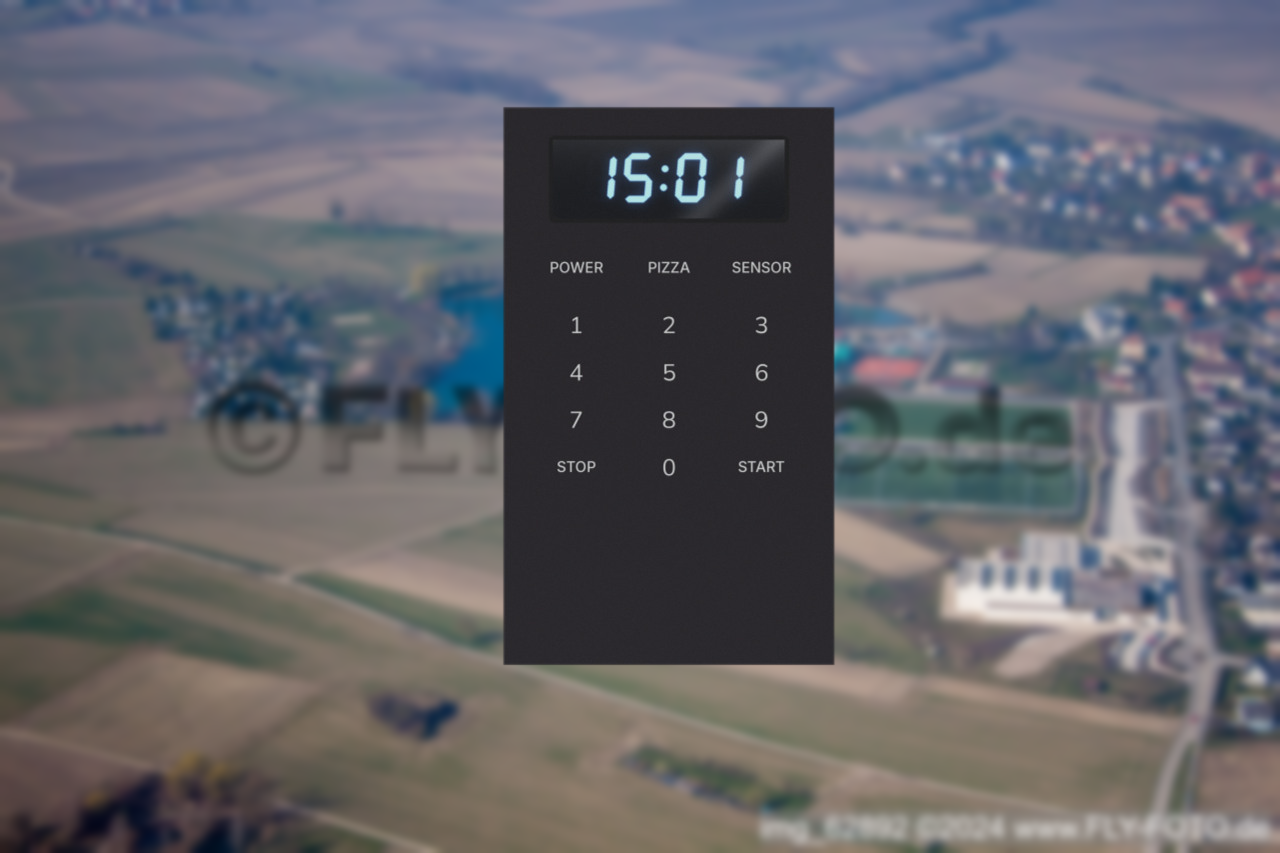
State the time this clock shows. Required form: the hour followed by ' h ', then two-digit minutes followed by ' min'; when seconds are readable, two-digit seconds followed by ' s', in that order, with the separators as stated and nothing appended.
15 h 01 min
